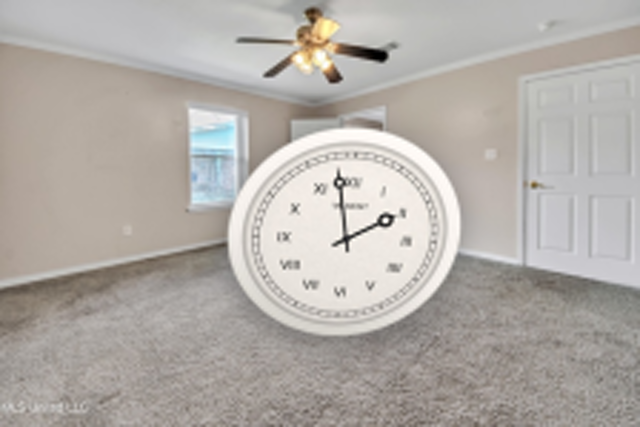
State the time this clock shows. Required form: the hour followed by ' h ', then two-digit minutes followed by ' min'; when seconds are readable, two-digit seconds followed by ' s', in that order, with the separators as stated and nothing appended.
1 h 58 min
